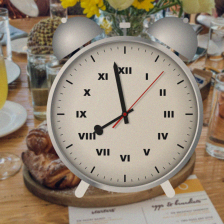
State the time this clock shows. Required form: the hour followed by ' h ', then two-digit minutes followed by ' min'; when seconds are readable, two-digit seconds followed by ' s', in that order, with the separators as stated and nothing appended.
7 h 58 min 07 s
